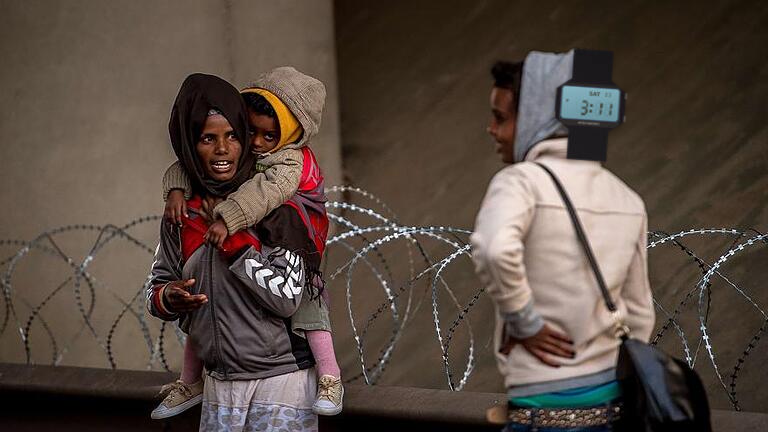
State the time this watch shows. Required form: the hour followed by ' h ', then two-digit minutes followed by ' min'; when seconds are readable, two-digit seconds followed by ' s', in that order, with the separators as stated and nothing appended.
3 h 11 min
